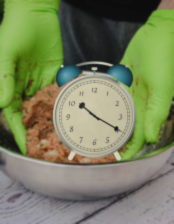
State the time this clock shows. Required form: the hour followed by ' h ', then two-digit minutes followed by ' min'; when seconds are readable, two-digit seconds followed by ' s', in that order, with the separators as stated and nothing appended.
10 h 20 min
